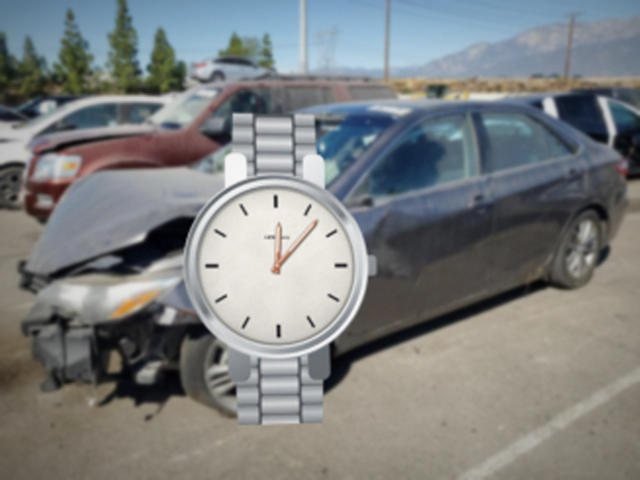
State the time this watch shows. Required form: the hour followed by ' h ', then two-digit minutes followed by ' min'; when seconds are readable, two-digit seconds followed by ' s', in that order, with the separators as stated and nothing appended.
12 h 07 min
